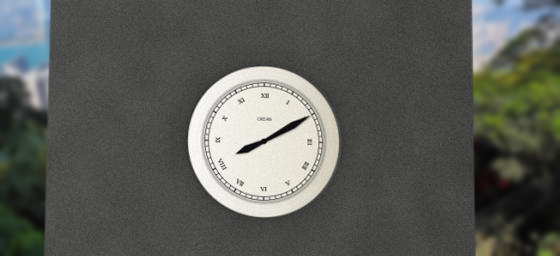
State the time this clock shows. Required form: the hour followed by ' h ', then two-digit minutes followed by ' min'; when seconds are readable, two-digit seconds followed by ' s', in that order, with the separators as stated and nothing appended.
8 h 10 min
